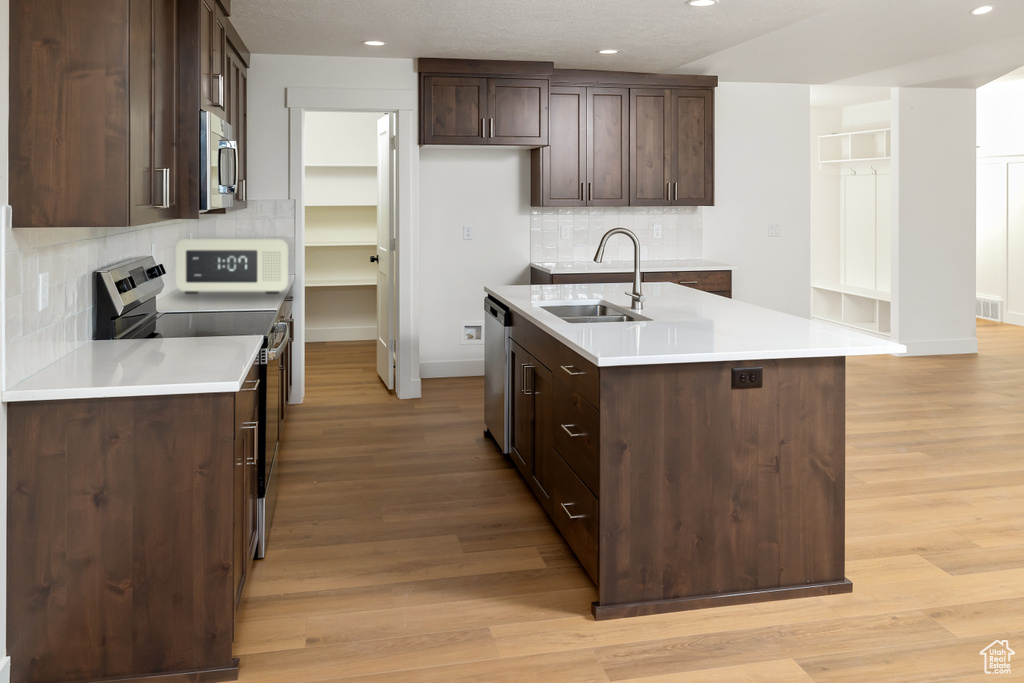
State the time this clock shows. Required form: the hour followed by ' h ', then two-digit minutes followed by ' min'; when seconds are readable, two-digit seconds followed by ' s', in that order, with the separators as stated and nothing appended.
1 h 07 min
